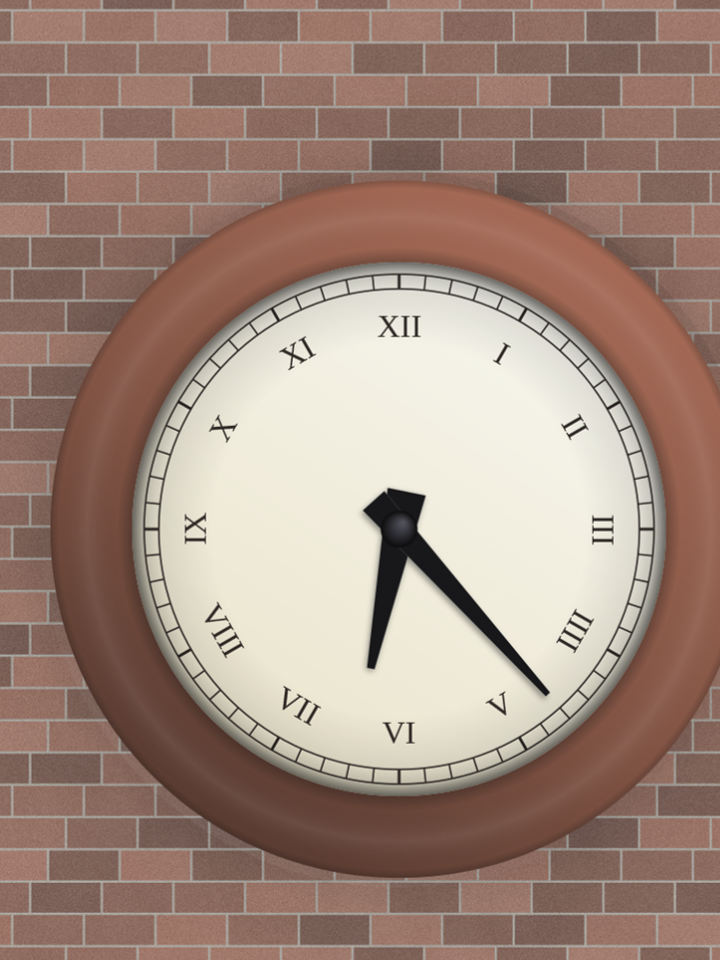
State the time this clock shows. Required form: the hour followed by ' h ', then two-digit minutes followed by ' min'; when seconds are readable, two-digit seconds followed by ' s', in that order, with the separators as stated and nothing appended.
6 h 23 min
